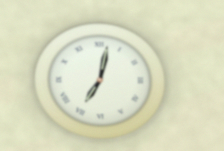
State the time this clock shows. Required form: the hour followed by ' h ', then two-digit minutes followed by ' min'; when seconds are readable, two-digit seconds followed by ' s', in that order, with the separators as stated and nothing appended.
7 h 02 min
